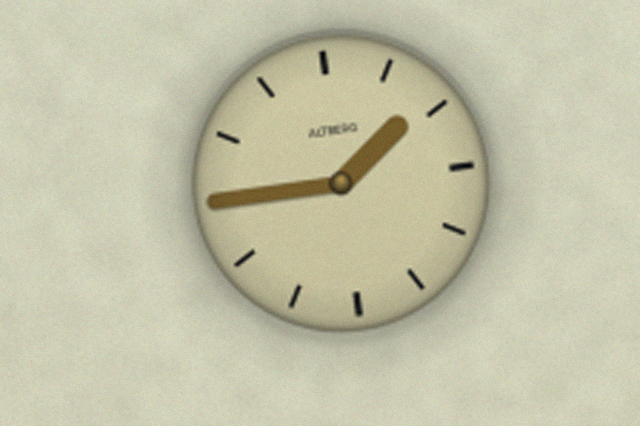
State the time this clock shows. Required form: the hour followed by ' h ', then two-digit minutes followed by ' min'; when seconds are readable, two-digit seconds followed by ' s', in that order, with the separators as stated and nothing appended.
1 h 45 min
